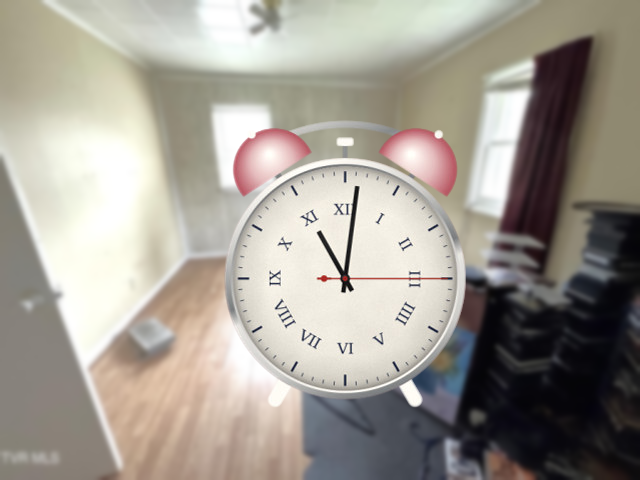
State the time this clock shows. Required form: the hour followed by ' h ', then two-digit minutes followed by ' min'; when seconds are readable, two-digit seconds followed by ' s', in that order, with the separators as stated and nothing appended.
11 h 01 min 15 s
